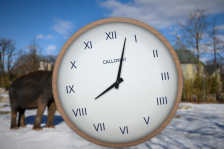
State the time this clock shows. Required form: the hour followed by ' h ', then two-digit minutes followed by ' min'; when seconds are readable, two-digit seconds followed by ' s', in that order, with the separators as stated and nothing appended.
8 h 03 min
